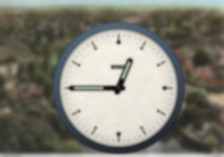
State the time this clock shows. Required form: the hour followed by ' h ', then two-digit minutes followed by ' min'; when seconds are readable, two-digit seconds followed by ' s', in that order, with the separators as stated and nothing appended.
12 h 45 min
